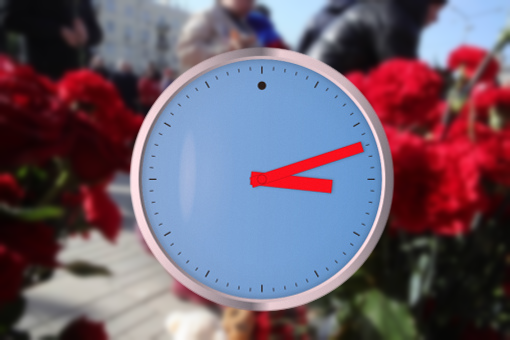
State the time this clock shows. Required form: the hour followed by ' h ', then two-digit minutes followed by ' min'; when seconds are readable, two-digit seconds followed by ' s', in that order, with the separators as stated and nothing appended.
3 h 12 min
